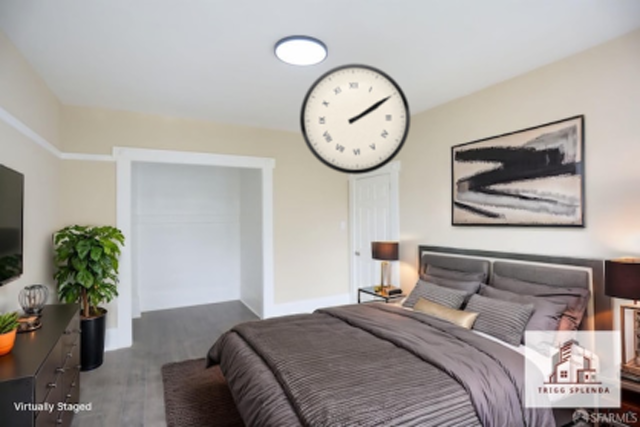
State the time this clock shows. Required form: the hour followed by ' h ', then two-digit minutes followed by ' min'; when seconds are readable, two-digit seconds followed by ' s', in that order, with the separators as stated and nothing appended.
2 h 10 min
